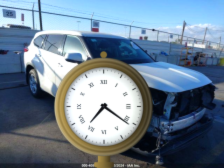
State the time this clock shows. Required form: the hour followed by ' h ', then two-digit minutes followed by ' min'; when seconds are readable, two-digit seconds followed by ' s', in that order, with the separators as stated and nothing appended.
7 h 21 min
